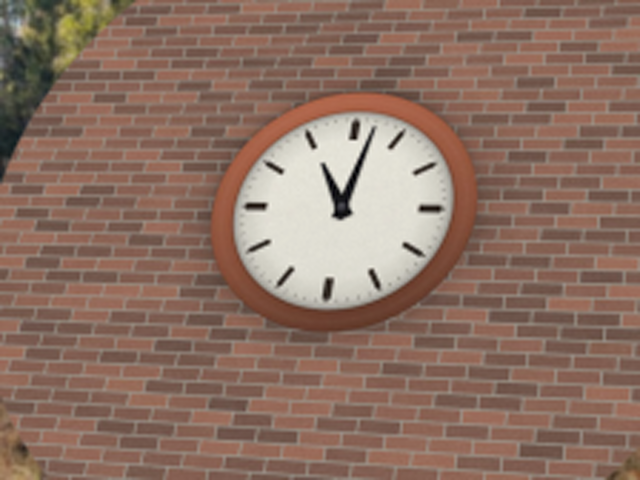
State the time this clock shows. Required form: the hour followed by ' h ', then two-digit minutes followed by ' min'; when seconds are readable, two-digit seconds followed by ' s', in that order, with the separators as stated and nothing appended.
11 h 02 min
